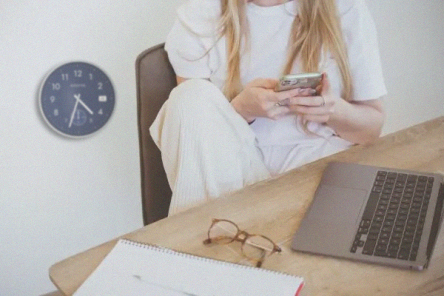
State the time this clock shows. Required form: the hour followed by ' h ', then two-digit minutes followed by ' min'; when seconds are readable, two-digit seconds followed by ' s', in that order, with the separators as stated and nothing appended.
4 h 33 min
